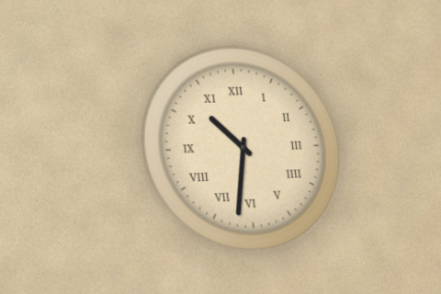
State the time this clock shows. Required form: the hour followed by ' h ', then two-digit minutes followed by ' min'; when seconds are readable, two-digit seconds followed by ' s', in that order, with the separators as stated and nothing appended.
10 h 32 min
